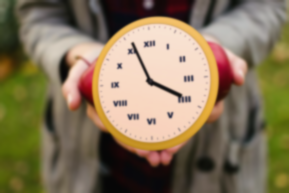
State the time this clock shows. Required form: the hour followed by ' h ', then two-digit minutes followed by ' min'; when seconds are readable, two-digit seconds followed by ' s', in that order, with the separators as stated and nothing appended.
3 h 56 min
